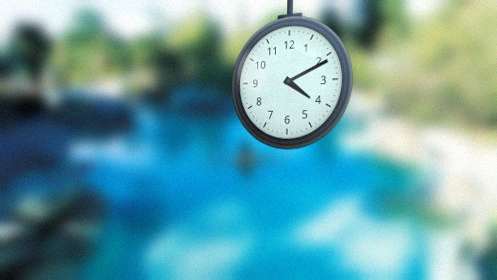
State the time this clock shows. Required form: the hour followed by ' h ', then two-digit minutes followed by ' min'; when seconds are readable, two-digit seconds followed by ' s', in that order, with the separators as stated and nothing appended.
4 h 11 min
